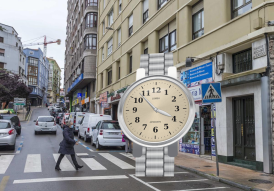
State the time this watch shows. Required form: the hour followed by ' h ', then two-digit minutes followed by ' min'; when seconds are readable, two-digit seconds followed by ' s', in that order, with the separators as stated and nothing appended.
3 h 53 min
